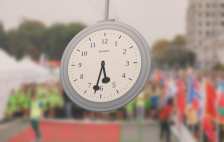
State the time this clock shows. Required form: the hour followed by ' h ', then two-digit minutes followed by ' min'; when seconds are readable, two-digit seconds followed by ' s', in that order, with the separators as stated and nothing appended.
5 h 32 min
